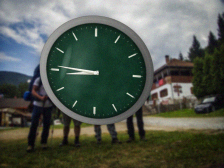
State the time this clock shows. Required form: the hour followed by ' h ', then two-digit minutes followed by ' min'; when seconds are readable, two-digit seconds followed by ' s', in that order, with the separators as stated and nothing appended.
8 h 46 min
